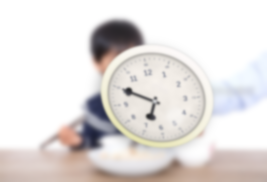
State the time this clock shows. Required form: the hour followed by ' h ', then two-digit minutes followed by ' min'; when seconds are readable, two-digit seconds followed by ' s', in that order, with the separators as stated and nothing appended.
6 h 50 min
